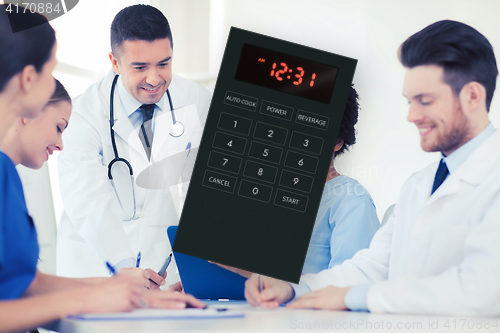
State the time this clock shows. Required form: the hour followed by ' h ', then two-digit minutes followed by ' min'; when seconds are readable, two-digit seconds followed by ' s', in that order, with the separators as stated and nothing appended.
12 h 31 min
